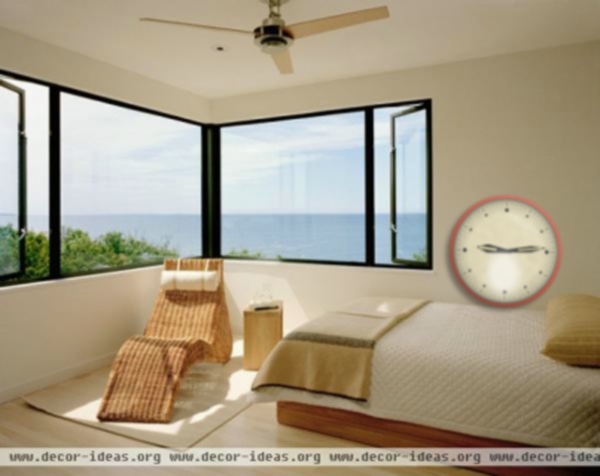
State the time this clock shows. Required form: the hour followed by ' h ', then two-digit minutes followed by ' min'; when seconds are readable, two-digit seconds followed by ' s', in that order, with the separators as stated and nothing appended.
9 h 14 min
